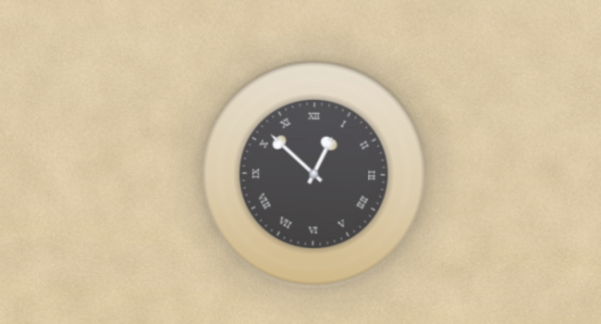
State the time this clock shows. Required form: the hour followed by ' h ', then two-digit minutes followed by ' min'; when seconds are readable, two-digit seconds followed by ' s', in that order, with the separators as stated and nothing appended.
12 h 52 min
